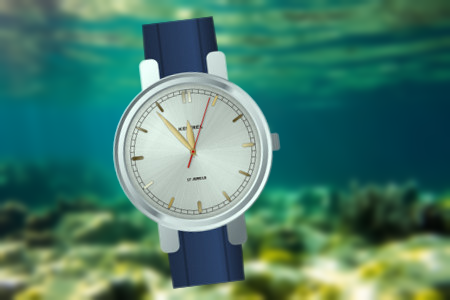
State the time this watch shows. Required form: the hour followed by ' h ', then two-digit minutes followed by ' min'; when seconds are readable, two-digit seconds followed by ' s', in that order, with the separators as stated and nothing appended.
11 h 54 min 04 s
